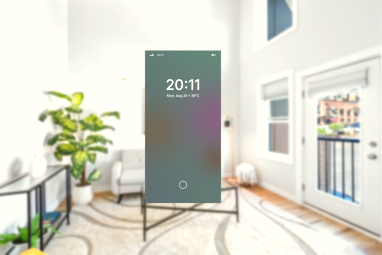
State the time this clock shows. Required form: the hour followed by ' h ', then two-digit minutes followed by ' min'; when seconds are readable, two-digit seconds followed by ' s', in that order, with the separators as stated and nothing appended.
20 h 11 min
